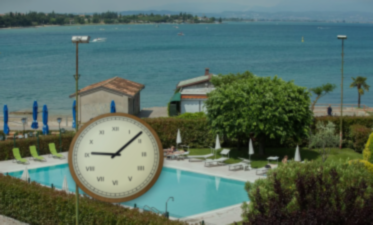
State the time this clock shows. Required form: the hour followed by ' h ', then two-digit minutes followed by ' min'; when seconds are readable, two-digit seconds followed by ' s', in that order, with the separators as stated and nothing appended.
9 h 08 min
